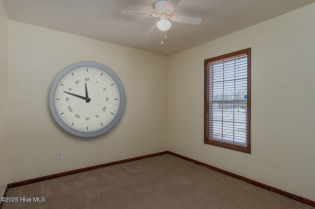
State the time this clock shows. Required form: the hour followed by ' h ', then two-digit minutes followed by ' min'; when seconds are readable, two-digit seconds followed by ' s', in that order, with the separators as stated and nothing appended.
11 h 48 min
